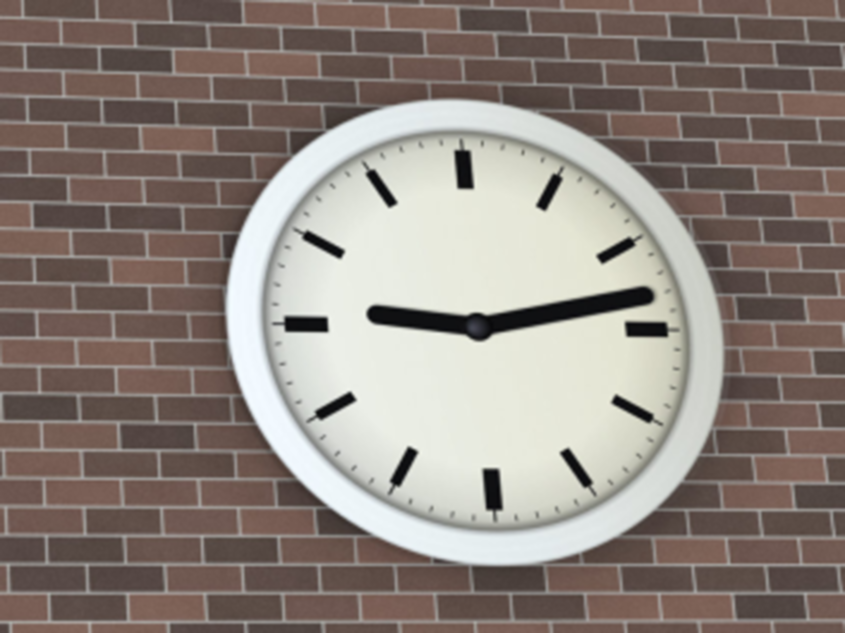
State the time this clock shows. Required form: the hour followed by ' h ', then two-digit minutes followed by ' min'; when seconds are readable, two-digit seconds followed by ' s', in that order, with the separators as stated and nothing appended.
9 h 13 min
